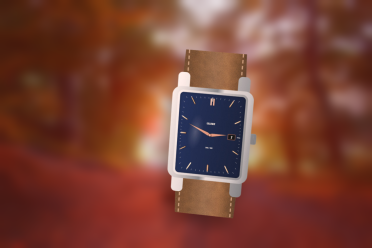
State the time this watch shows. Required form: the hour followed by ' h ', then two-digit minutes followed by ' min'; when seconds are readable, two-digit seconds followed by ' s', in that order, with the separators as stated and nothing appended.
2 h 49 min
